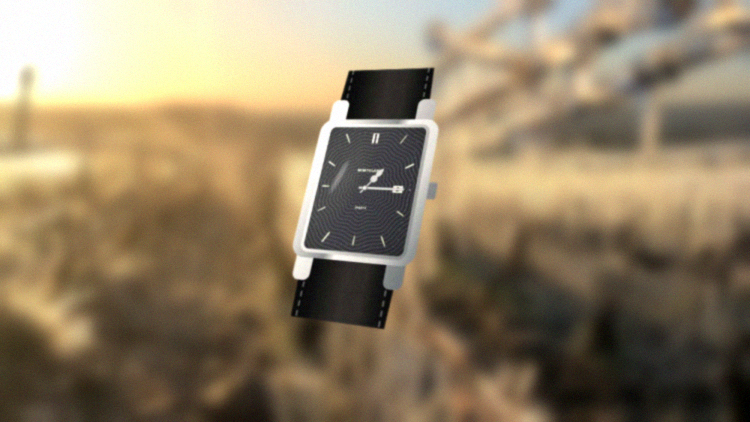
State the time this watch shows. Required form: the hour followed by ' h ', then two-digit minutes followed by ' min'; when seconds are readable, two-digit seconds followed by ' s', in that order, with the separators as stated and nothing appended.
1 h 15 min
